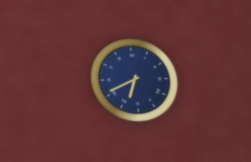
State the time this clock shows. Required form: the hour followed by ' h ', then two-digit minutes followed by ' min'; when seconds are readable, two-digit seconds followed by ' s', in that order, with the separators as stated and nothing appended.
6 h 41 min
